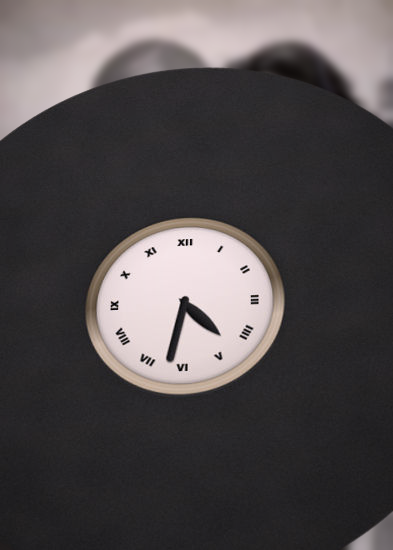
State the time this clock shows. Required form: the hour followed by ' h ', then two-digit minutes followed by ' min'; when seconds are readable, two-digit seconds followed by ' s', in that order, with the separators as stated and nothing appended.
4 h 32 min
